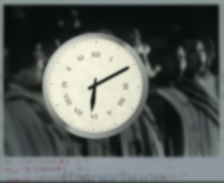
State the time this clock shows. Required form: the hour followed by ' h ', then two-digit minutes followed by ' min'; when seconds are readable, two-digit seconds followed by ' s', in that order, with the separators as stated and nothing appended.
6 h 10 min
